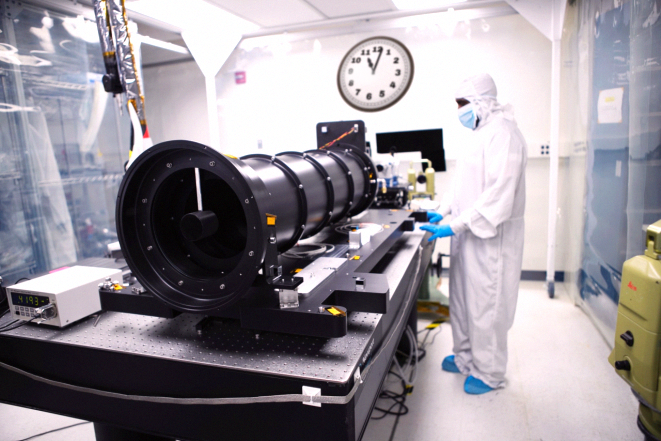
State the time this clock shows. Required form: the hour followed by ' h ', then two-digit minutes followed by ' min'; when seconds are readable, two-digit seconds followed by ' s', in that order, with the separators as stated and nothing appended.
11 h 02 min
